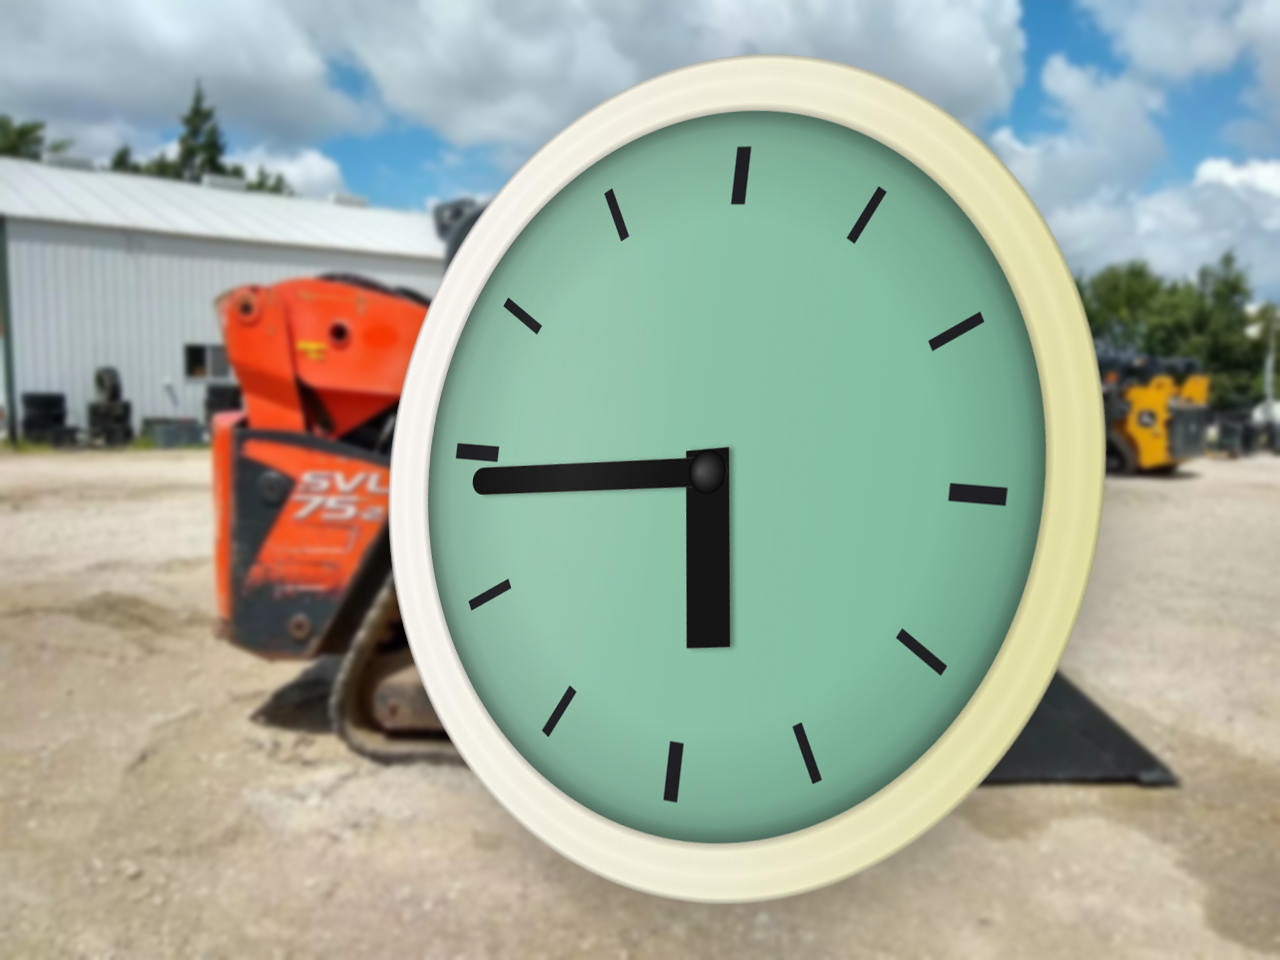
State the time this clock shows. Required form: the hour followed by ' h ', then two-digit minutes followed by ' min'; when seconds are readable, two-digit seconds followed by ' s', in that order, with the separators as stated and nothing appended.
5 h 44 min
